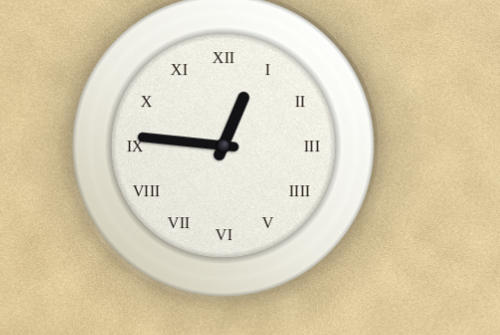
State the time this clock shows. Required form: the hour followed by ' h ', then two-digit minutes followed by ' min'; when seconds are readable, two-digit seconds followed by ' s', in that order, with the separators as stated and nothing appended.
12 h 46 min
